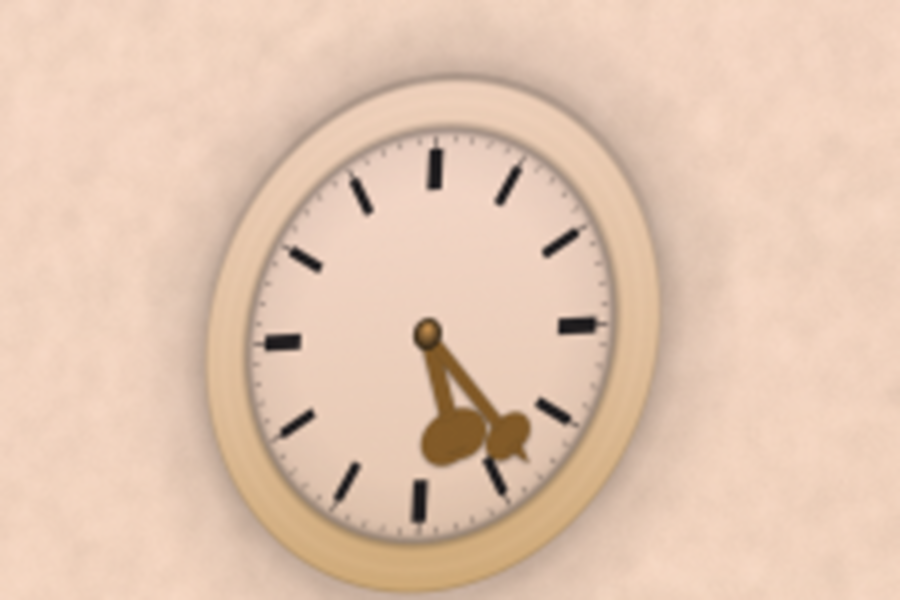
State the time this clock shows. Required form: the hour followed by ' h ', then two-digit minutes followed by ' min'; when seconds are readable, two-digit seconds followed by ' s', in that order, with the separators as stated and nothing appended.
5 h 23 min
